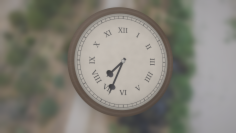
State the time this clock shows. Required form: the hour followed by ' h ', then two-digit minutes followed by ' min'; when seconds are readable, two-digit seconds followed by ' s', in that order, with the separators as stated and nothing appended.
7 h 34 min
